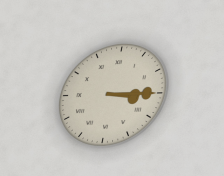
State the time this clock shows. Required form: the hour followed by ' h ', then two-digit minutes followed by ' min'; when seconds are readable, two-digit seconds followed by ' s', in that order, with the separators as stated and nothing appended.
3 h 15 min
